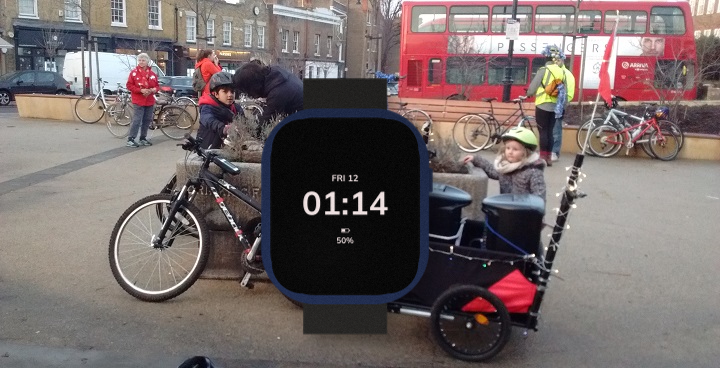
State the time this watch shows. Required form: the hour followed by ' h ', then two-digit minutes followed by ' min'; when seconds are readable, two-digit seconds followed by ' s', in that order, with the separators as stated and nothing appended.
1 h 14 min
